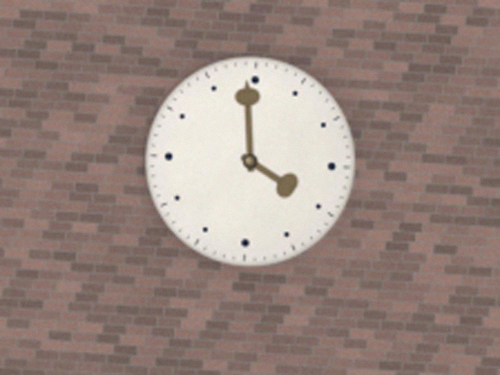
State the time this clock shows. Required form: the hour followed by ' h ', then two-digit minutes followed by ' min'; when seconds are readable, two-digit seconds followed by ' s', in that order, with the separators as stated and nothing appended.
3 h 59 min
